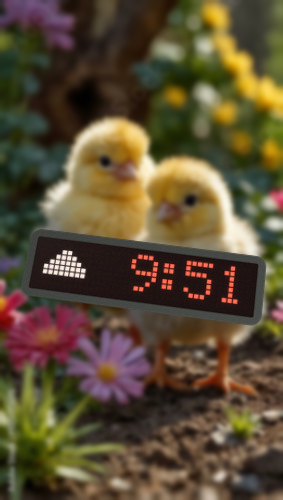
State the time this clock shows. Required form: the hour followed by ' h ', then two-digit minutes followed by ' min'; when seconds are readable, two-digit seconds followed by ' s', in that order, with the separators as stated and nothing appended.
9 h 51 min
